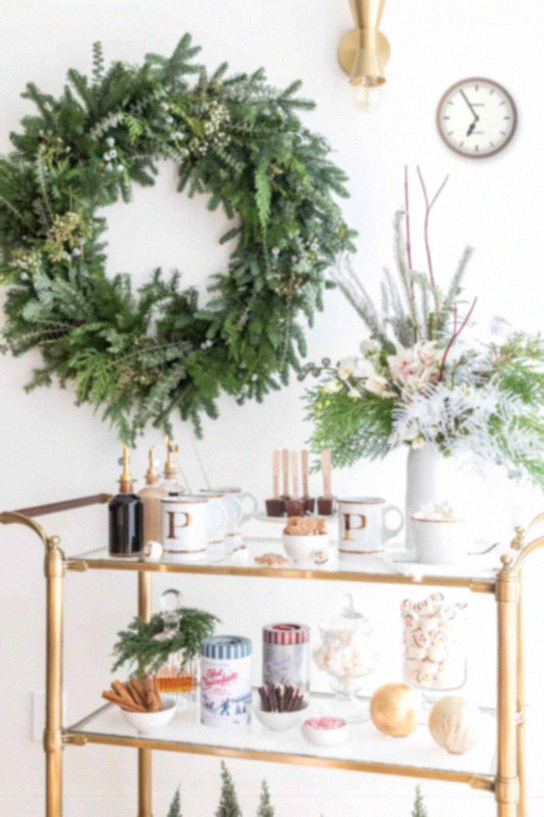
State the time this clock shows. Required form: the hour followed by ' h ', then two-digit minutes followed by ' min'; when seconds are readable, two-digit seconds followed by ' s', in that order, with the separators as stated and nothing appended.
6 h 55 min
